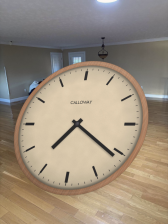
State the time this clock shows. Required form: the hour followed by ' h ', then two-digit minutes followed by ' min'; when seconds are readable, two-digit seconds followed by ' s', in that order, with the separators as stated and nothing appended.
7 h 21 min
